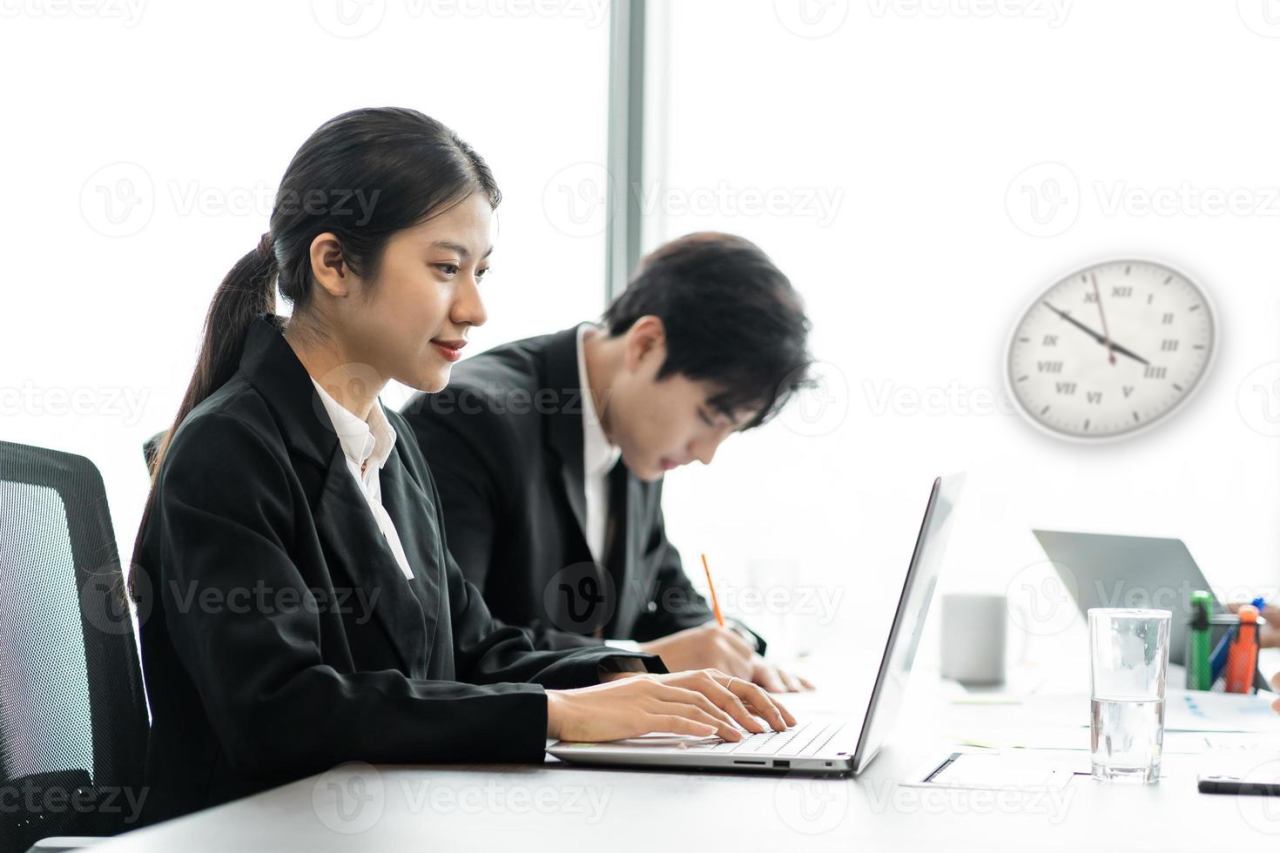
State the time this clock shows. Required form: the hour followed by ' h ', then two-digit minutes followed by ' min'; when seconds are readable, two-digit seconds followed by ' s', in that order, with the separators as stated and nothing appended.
3 h 49 min 56 s
